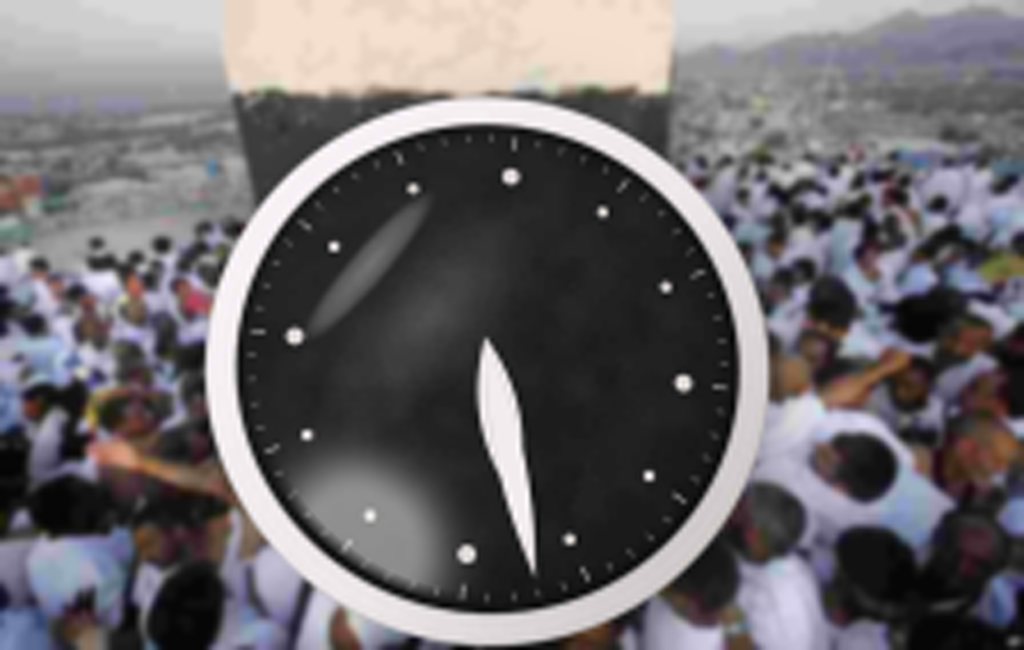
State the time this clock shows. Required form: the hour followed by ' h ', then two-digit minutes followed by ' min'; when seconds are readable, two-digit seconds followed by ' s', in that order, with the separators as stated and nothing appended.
5 h 27 min
